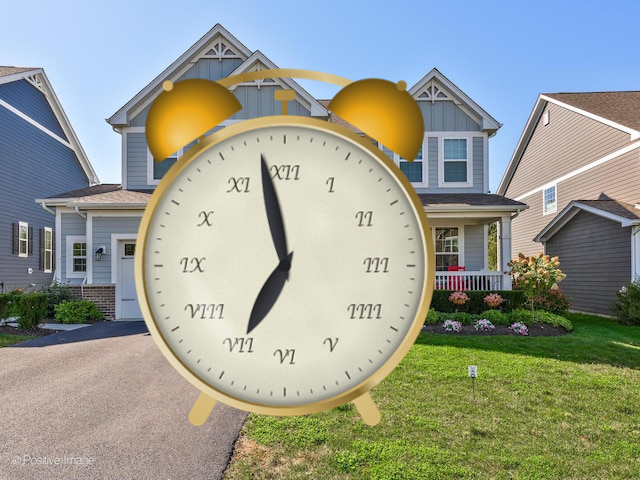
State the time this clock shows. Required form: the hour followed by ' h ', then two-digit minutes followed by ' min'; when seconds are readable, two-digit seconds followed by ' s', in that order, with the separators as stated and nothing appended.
6 h 58 min
